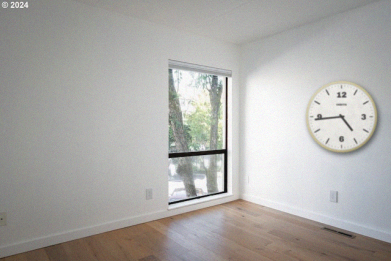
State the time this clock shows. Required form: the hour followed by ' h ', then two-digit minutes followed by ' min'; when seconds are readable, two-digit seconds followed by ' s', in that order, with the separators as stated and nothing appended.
4 h 44 min
